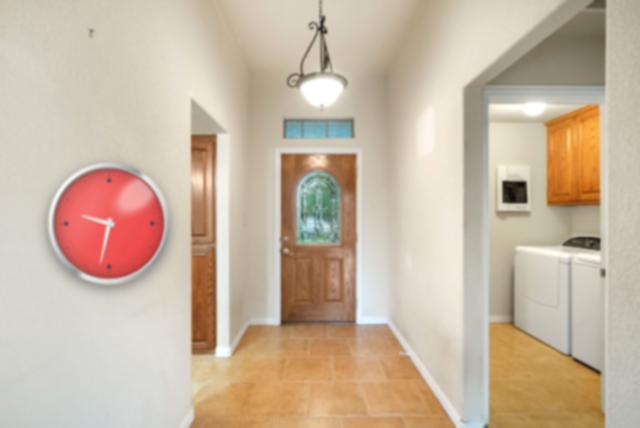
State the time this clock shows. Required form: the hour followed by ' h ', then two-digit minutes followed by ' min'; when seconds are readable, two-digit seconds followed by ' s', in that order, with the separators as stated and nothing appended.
9 h 32 min
